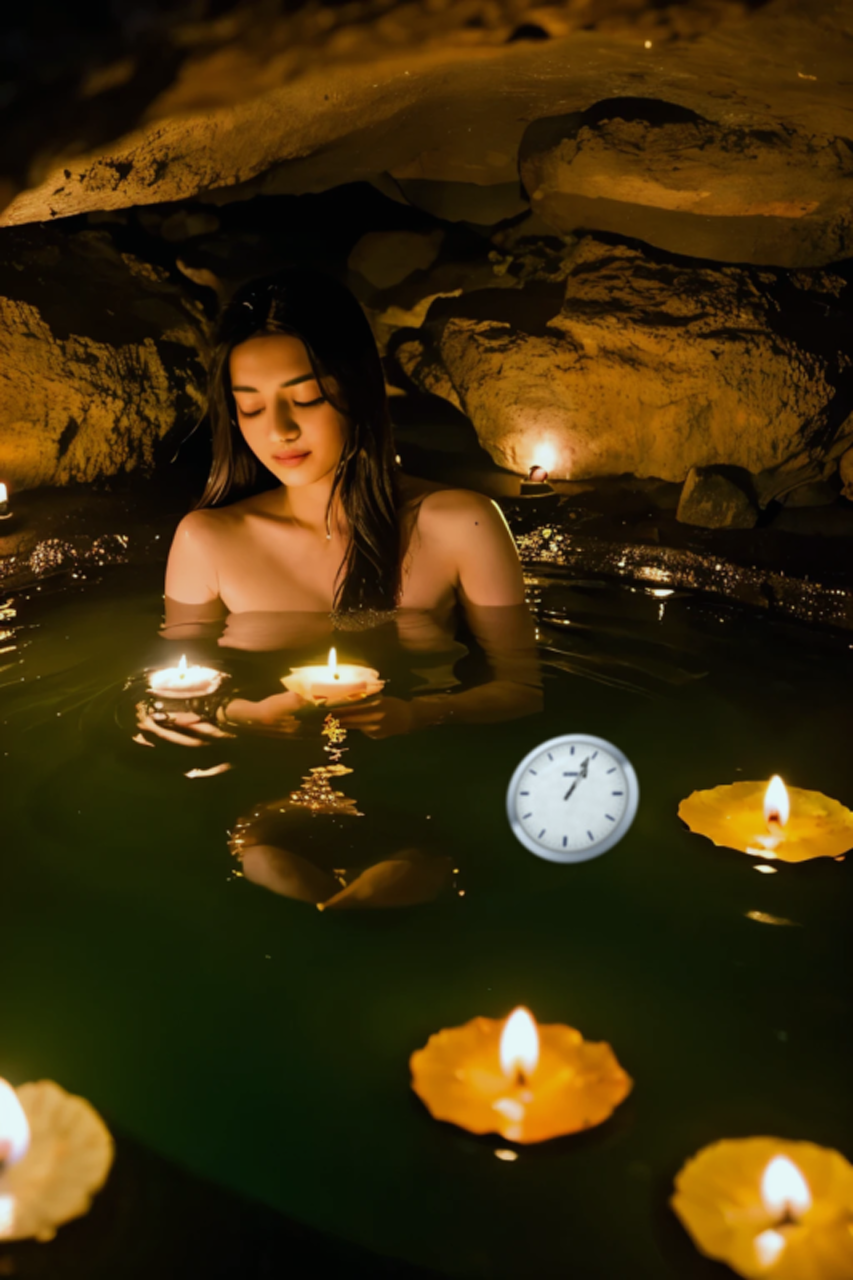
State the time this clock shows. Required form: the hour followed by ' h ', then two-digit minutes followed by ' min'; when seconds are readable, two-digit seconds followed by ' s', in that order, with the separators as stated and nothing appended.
1 h 04 min
